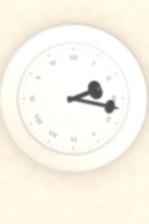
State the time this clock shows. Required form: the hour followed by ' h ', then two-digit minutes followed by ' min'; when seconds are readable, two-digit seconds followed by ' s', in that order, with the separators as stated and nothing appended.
2 h 17 min
